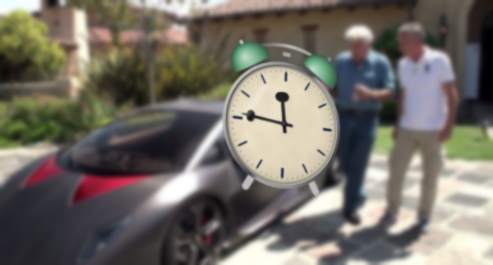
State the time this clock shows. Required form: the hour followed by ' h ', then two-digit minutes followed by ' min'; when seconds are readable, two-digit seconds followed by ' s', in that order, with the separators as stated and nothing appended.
11 h 46 min
